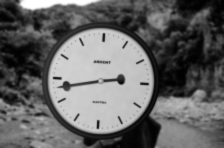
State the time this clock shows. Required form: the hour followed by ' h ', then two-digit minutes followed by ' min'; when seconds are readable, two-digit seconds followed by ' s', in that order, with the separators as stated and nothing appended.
2 h 43 min
